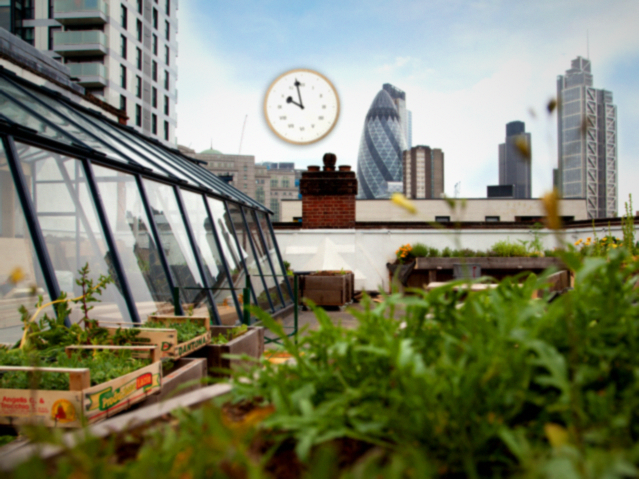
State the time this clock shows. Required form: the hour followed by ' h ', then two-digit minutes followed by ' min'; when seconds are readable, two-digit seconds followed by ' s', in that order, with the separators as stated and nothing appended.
9 h 58 min
